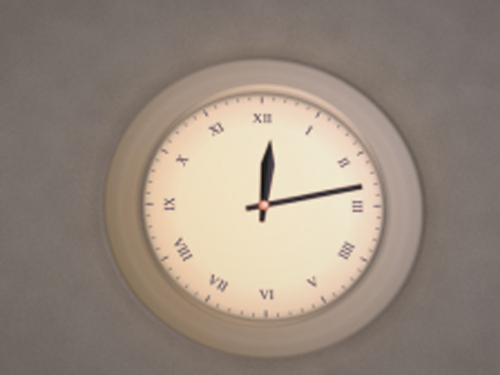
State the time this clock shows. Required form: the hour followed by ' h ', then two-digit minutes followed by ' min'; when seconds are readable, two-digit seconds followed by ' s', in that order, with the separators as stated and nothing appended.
12 h 13 min
